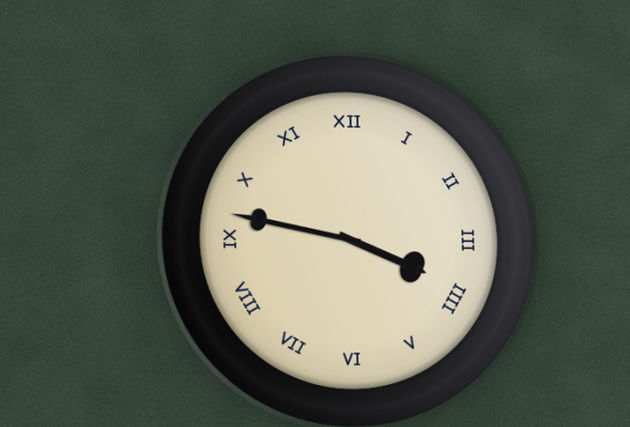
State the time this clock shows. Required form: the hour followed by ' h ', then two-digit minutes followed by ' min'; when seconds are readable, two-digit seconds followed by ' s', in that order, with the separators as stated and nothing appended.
3 h 47 min
